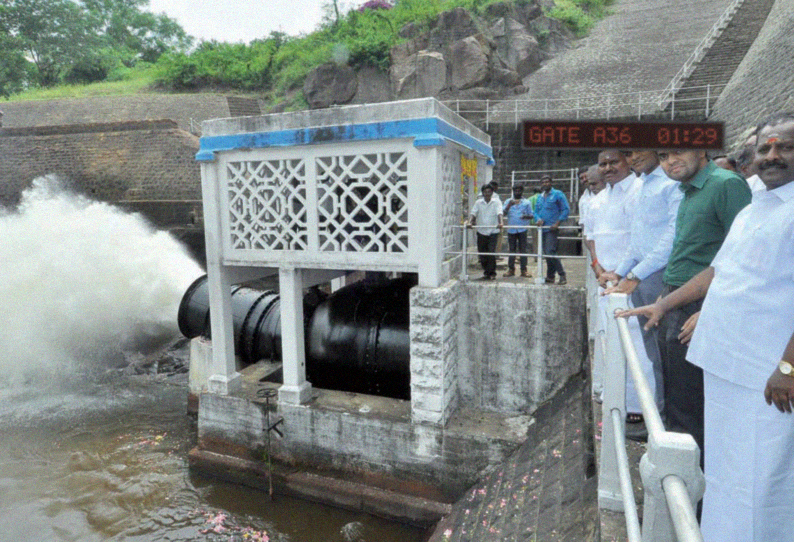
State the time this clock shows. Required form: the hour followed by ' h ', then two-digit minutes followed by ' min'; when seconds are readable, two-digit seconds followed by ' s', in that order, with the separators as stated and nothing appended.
1 h 29 min
